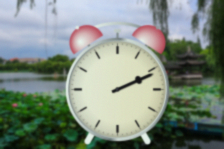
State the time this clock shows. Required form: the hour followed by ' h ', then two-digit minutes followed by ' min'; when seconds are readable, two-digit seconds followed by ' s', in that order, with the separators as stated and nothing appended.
2 h 11 min
